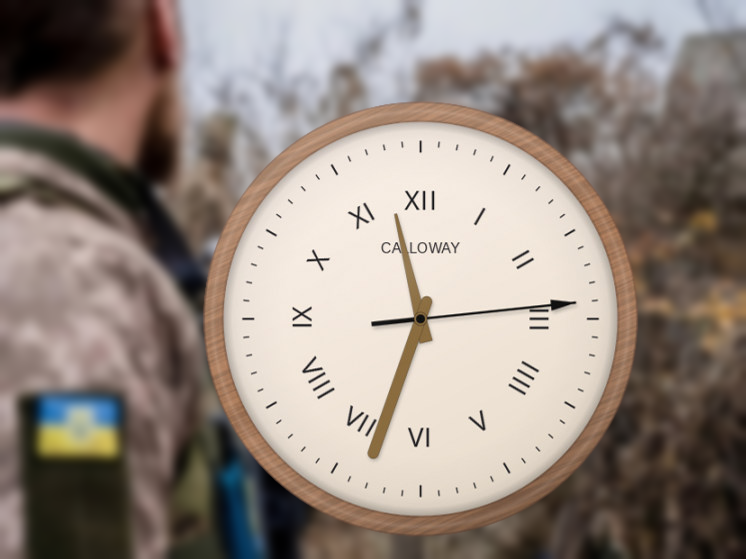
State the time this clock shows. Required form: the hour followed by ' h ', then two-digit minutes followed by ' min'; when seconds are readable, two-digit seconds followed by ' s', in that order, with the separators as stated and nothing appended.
11 h 33 min 14 s
